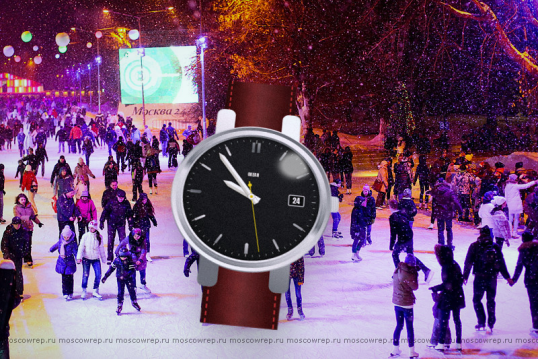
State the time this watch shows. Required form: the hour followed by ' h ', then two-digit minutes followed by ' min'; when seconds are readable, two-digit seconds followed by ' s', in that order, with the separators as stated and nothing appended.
9 h 53 min 28 s
